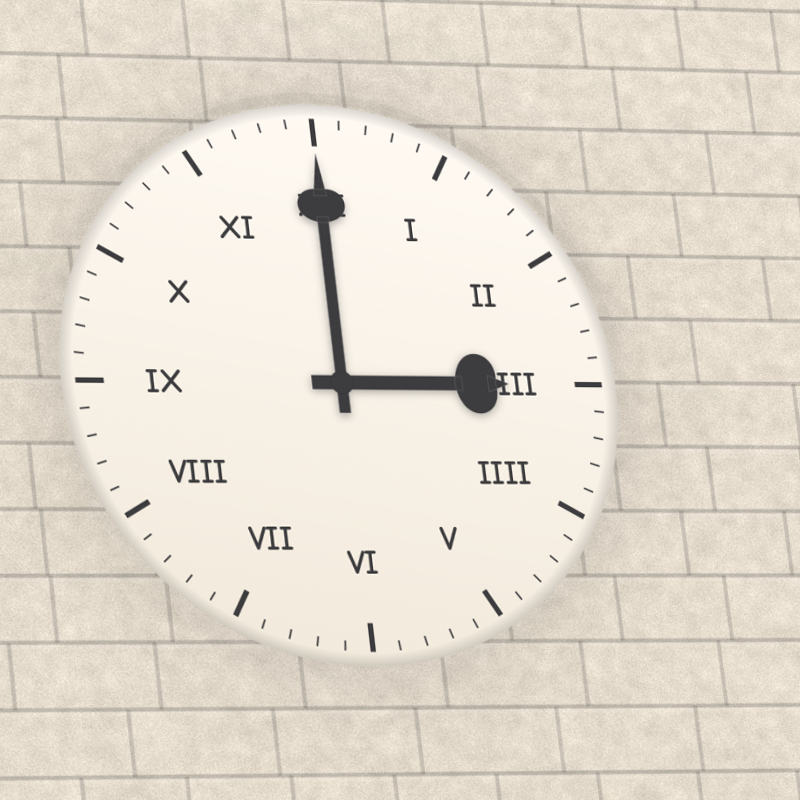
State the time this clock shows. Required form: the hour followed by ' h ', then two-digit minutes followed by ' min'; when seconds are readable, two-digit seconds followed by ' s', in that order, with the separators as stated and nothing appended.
3 h 00 min
